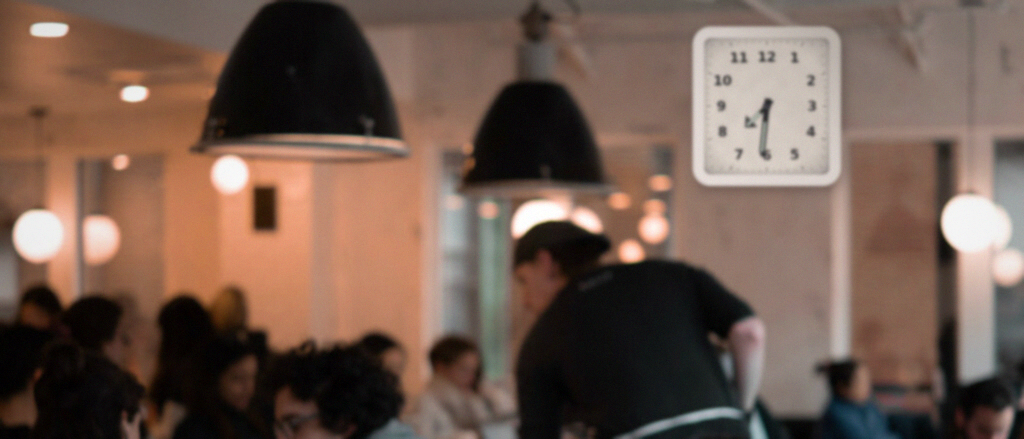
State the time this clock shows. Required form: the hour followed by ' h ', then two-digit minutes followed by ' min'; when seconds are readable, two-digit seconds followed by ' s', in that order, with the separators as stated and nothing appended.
7 h 31 min
